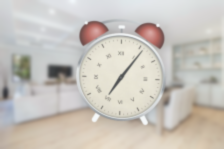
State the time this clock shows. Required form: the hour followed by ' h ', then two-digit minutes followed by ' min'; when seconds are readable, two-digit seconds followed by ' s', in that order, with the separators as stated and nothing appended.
7 h 06 min
